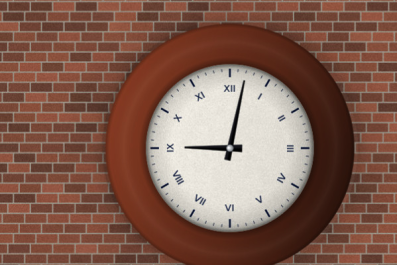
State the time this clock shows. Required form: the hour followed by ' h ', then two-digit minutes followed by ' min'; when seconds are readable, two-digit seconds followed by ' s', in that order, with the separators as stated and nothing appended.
9 h 02 min
